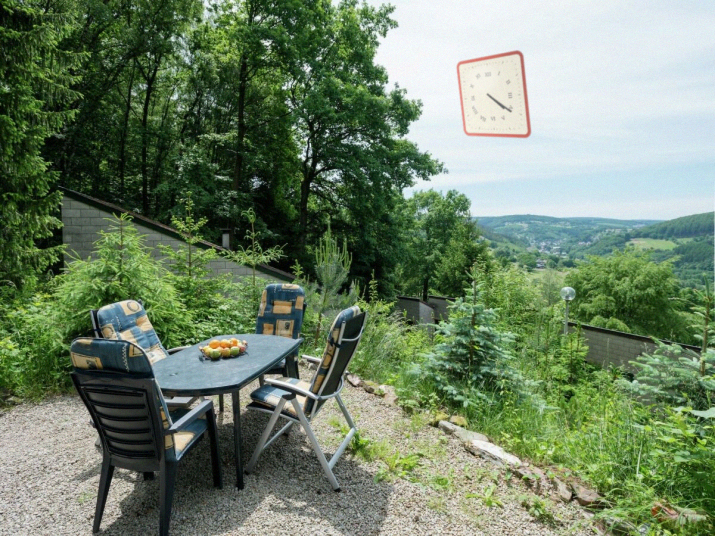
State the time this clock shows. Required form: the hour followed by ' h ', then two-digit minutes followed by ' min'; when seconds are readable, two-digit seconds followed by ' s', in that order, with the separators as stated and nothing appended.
4 h 21 min
